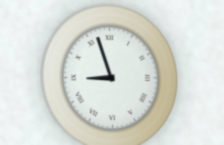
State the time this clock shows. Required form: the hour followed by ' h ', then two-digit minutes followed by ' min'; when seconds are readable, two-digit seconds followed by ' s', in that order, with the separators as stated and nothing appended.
8 h 57 min
